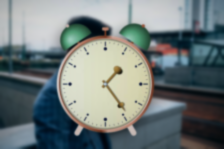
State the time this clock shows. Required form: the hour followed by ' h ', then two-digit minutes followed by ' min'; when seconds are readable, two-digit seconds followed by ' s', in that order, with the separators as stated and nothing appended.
1 h 24 min
